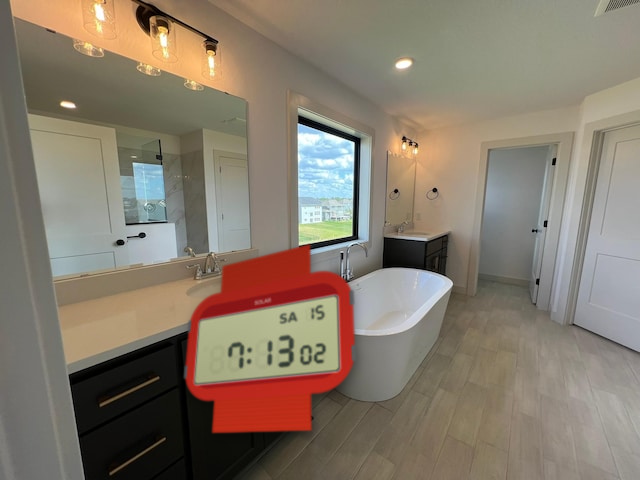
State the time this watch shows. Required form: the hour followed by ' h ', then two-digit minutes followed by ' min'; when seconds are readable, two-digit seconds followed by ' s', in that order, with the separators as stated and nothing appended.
7 h 13 min 02 s
